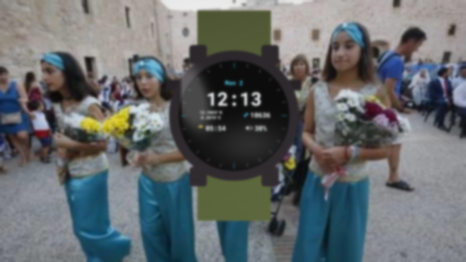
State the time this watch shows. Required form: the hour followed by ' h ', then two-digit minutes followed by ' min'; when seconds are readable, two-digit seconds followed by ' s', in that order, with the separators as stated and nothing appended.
12 h 13 min
